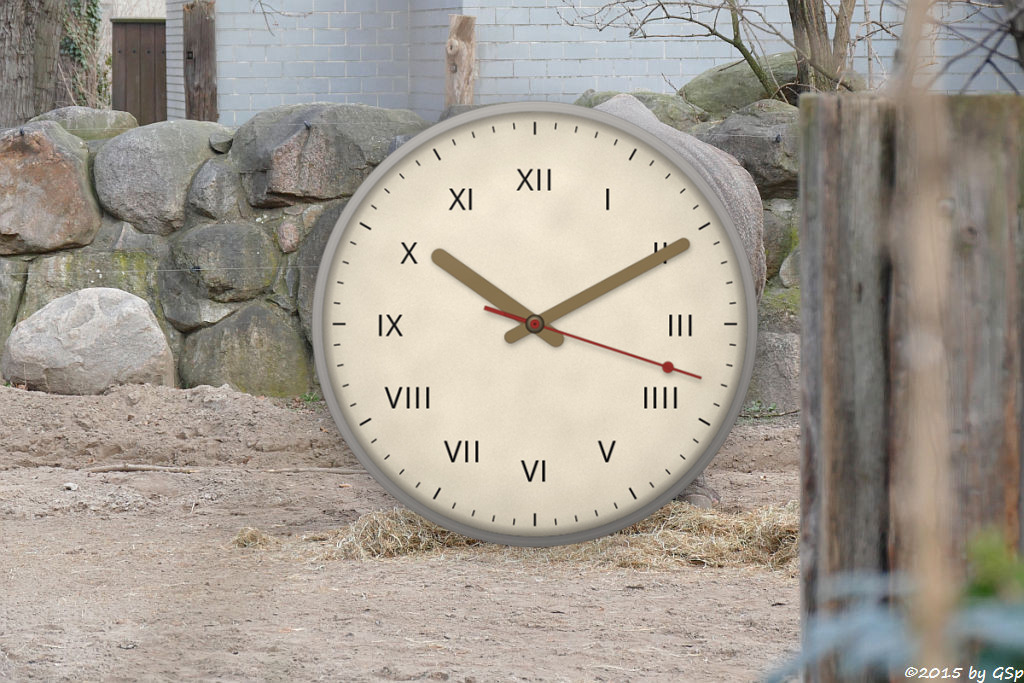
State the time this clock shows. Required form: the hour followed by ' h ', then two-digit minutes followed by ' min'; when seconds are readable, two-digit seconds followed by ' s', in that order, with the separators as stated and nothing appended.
10 h 10 min 18 s
